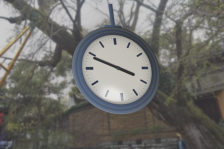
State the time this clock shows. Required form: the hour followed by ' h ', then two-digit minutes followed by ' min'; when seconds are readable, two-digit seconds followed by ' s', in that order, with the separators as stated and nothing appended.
3 h 49 min
